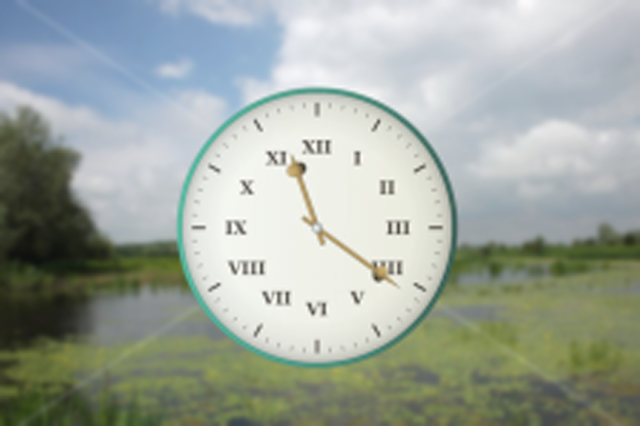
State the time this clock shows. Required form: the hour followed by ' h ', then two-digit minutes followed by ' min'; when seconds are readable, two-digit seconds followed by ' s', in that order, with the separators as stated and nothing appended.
11 h 21 min
